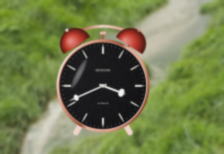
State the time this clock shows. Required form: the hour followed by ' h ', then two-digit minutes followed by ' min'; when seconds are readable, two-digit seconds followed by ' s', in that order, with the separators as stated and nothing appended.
3 h 41 min
